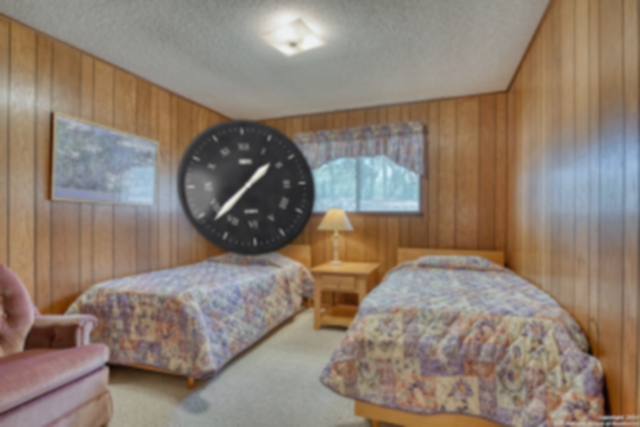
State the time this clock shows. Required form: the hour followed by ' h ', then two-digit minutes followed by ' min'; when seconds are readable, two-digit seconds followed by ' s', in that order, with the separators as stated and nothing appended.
1 h 38 min
